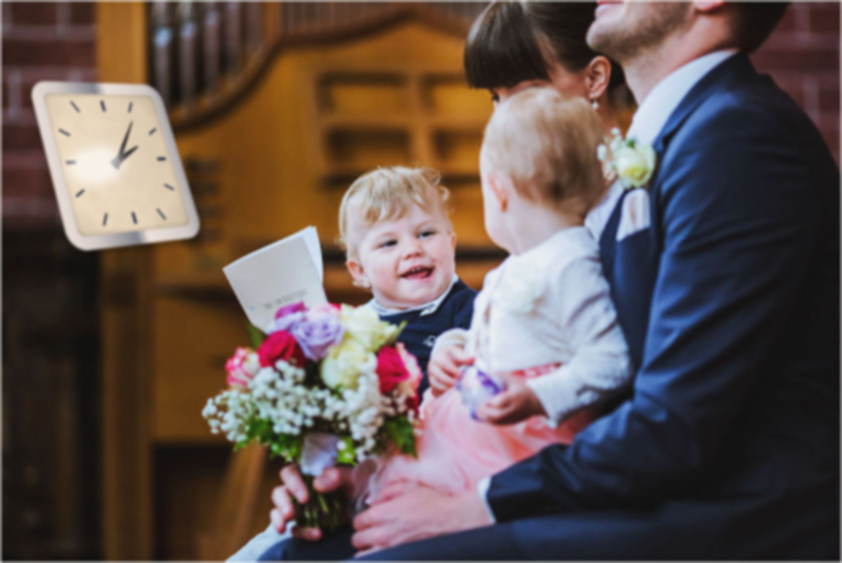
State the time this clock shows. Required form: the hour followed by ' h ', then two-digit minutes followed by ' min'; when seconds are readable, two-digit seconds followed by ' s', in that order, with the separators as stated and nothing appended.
2 h 06 min
